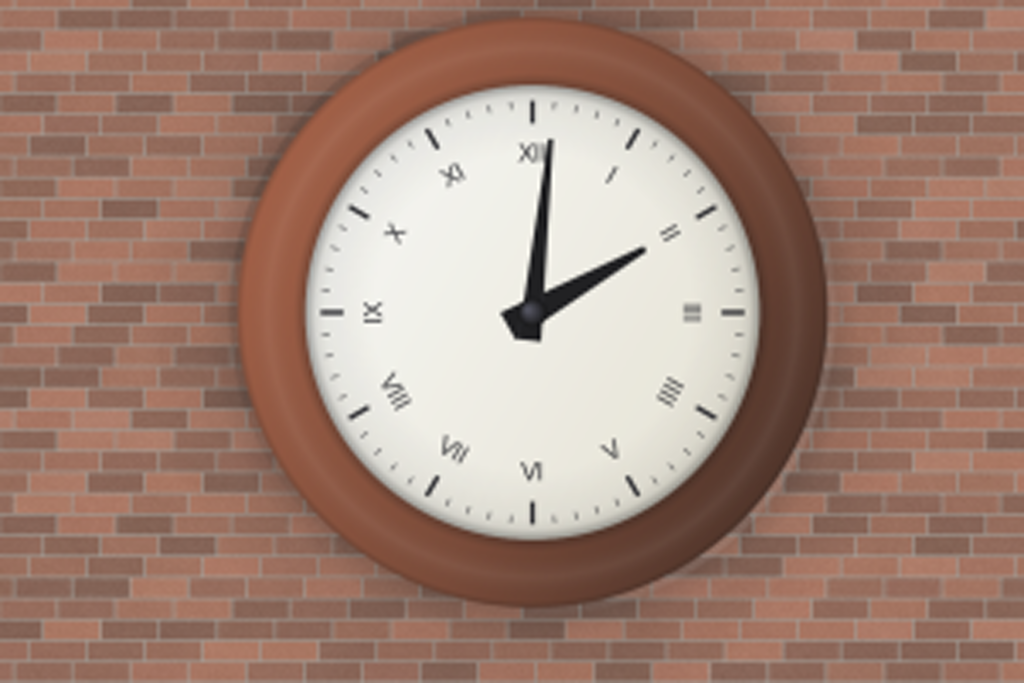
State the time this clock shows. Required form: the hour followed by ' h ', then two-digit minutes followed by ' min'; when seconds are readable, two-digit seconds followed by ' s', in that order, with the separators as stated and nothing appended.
2 h 01 min
